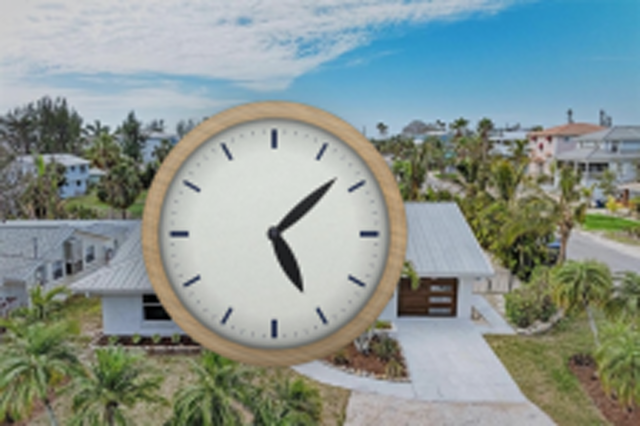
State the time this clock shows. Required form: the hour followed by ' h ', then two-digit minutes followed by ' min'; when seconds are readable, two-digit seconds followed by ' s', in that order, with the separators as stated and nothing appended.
5 h 08 min
